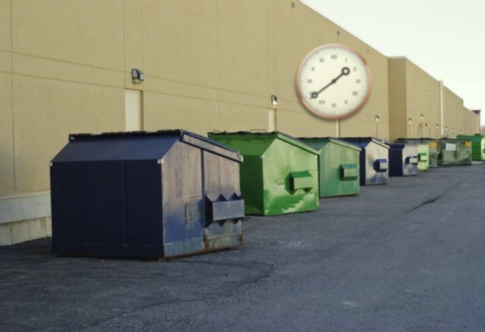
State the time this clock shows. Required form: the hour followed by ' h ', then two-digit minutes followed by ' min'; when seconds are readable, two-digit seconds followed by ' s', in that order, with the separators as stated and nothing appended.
1 h 39 min
